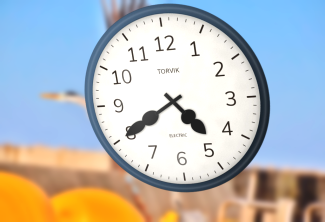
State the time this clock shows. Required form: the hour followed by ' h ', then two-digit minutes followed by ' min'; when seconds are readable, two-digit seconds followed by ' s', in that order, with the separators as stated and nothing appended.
4 h 40 min
